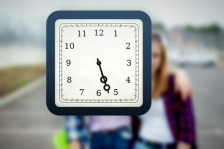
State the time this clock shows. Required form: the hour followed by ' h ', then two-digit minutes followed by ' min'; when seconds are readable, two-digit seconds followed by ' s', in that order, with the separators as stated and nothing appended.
5 h 27 min
